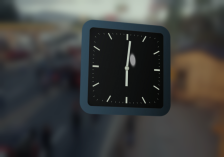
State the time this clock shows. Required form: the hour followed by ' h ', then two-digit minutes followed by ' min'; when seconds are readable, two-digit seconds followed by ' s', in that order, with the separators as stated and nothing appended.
6 h 01 min
